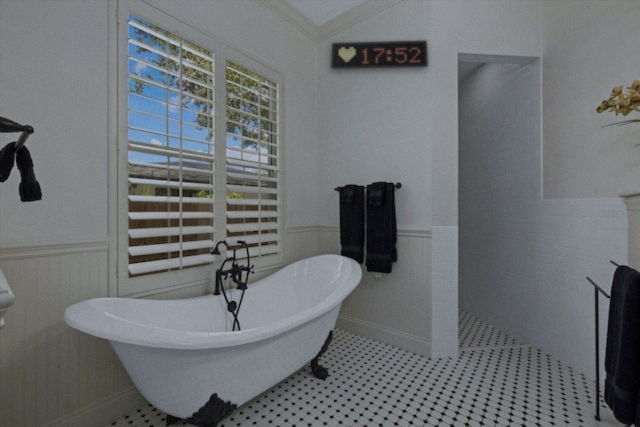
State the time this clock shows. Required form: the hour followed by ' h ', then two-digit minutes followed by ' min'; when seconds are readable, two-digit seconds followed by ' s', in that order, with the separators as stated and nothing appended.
17 h 52 min
